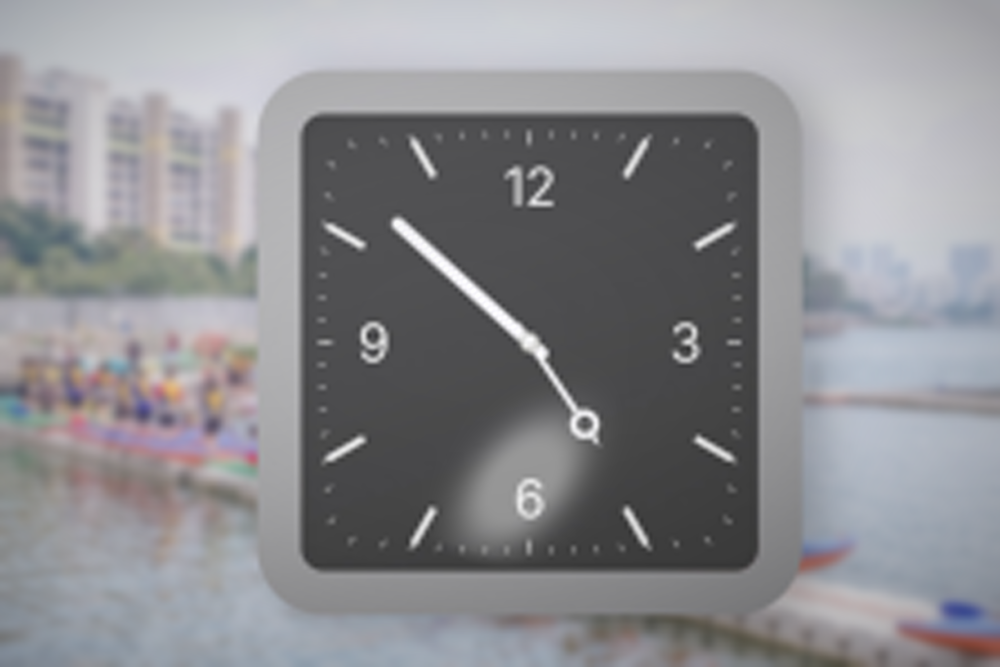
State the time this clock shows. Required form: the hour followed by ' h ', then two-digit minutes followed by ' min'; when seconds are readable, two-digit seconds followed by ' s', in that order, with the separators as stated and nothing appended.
4 h 52 min
